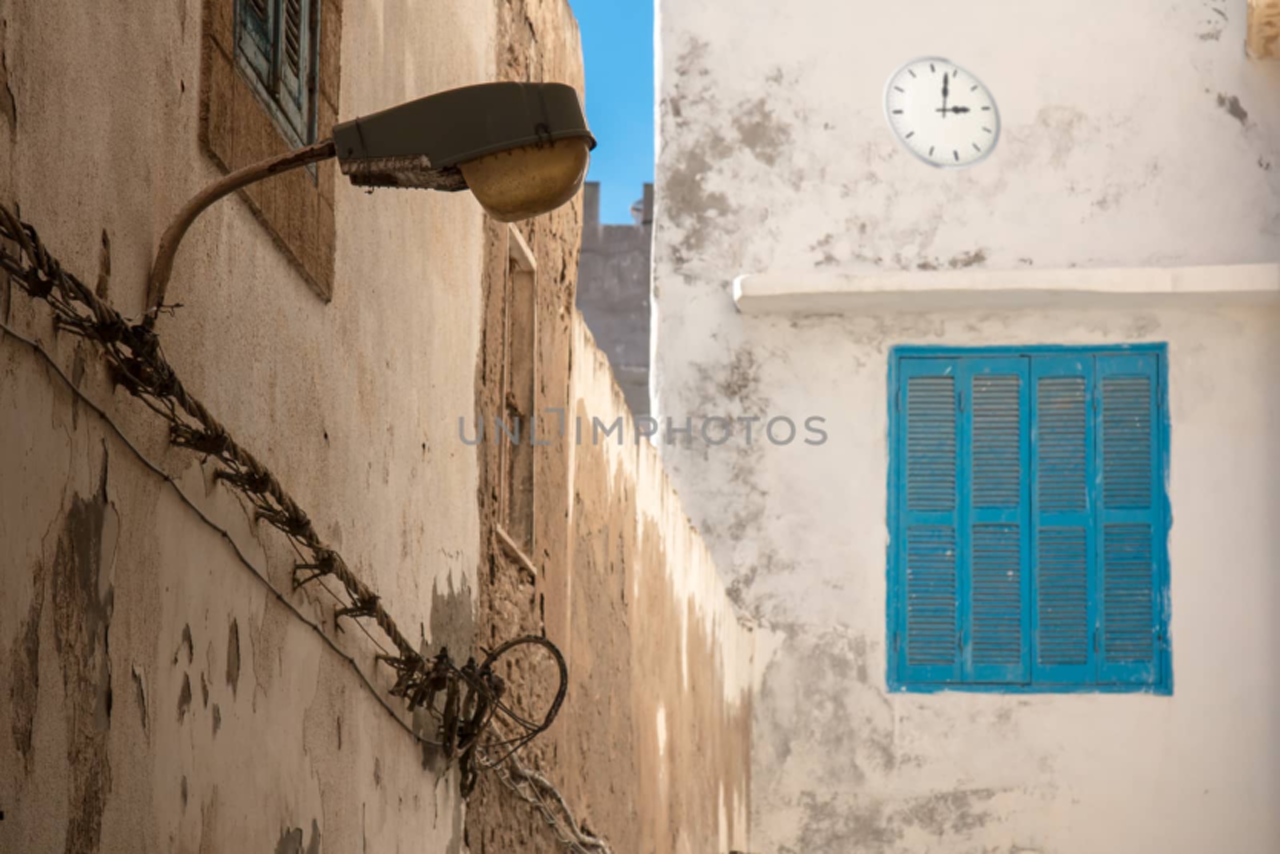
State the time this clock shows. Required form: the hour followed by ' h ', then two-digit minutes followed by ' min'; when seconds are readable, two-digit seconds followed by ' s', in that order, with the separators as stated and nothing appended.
3 h 03 min
